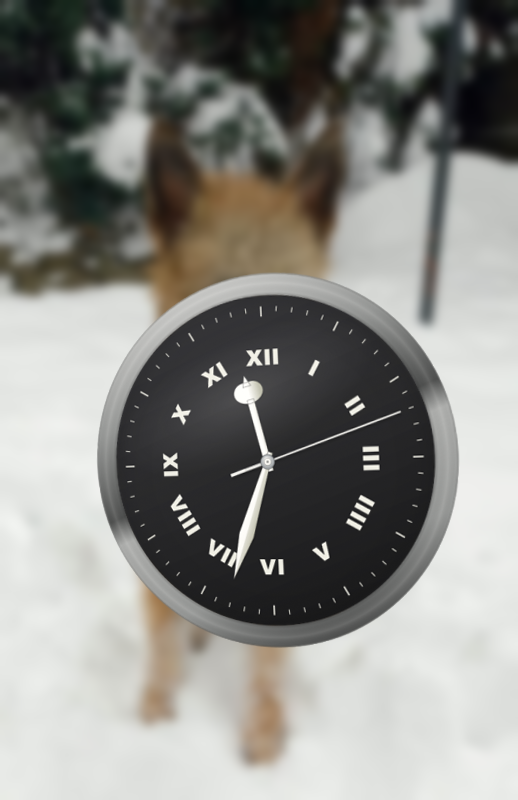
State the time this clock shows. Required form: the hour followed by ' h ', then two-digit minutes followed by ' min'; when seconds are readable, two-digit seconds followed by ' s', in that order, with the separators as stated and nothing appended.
11 h 33 min 12 s
